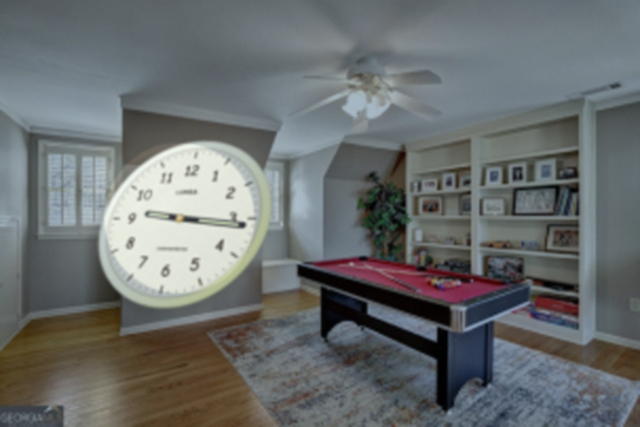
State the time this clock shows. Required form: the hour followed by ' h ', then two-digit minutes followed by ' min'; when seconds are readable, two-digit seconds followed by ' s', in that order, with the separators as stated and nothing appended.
9 h 16 min
